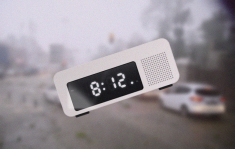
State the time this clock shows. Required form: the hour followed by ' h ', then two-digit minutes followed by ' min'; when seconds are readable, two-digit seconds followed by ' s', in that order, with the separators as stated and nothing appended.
8 h 12 min
